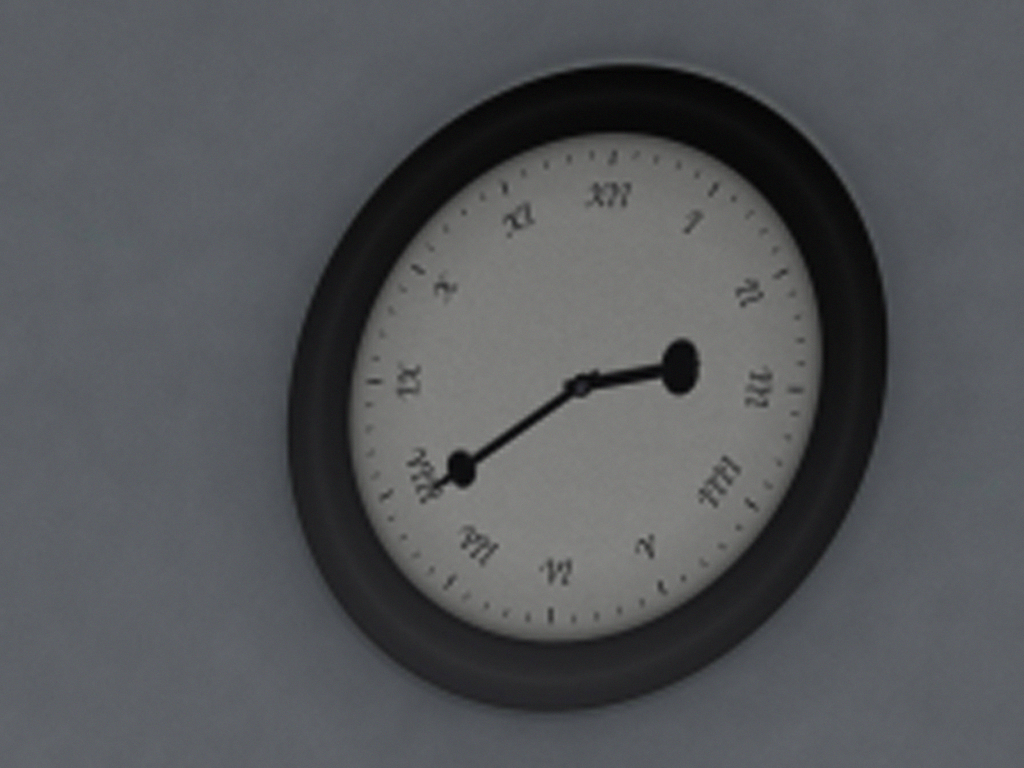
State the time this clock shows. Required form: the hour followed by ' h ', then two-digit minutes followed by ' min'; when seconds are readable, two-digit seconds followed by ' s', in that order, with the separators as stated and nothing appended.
2 h 39 min
